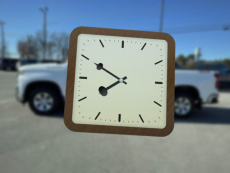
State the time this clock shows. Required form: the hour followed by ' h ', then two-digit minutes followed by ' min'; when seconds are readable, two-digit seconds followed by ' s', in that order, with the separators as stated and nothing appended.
7 h 50 min
